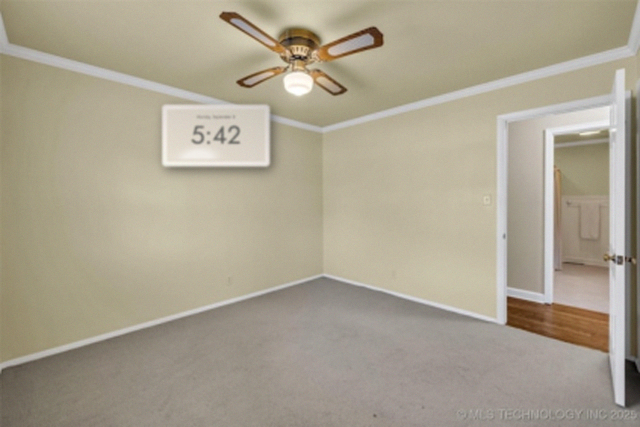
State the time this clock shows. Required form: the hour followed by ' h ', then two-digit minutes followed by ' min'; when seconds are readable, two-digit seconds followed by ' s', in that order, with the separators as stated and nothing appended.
5 h 42 min
